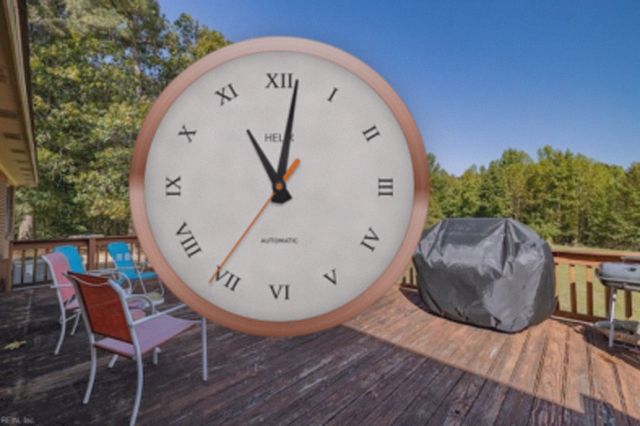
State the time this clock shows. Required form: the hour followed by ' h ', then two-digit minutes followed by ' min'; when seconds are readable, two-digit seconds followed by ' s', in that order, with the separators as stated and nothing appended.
11 h 01 min 36 s
